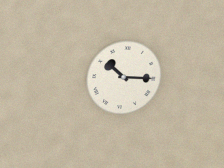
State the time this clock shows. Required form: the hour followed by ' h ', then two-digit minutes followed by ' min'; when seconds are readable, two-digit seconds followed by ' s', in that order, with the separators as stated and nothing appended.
10 h 15 min
